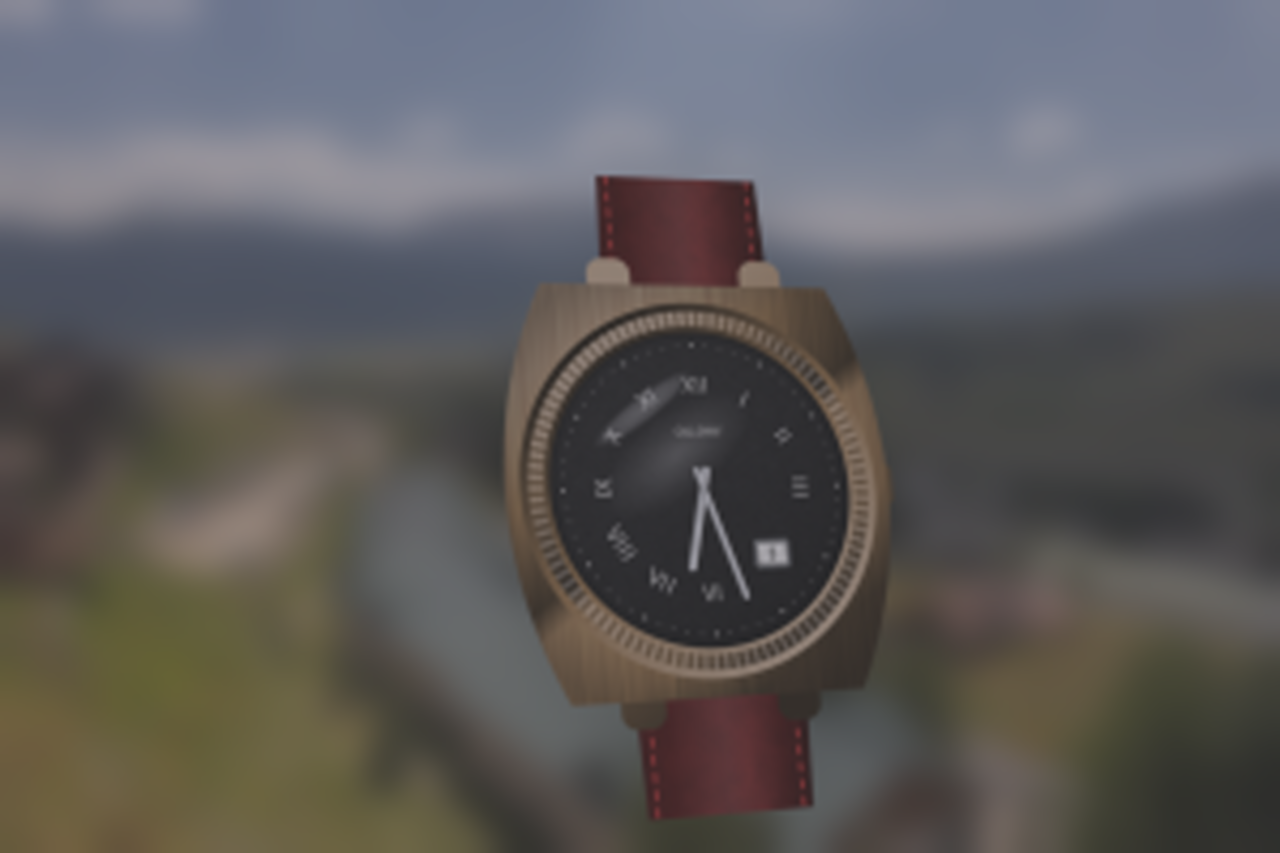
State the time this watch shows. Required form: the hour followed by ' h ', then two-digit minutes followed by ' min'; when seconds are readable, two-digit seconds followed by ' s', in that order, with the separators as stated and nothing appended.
6 h 27 min
